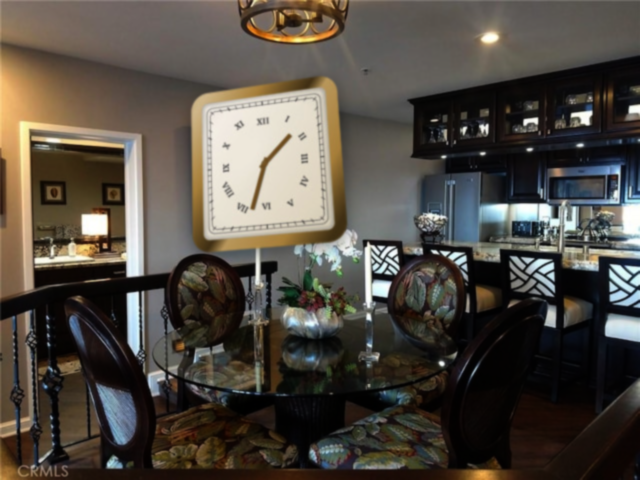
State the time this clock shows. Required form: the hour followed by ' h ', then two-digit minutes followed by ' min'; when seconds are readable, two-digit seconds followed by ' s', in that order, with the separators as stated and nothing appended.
1 h 33 min
